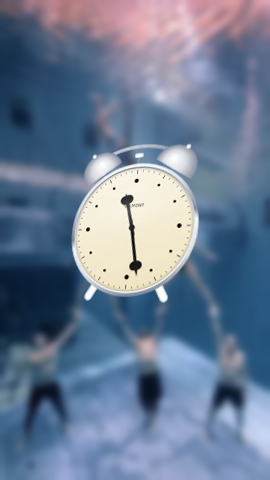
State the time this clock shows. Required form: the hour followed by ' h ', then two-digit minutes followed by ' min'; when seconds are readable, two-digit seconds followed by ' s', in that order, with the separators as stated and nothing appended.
11 h 28 min
